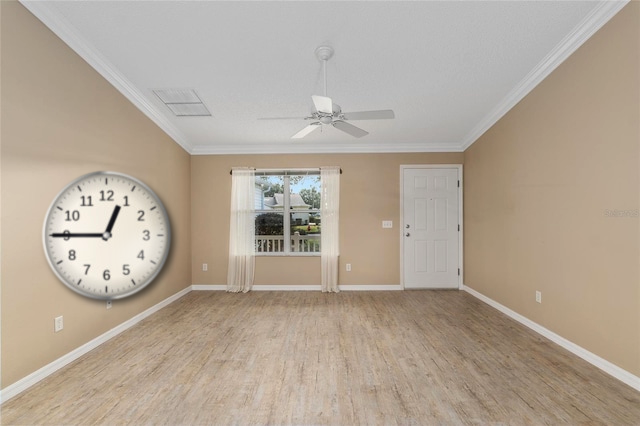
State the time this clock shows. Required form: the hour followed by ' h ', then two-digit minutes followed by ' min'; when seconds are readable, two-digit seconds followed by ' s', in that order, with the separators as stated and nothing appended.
12 h 45 min
